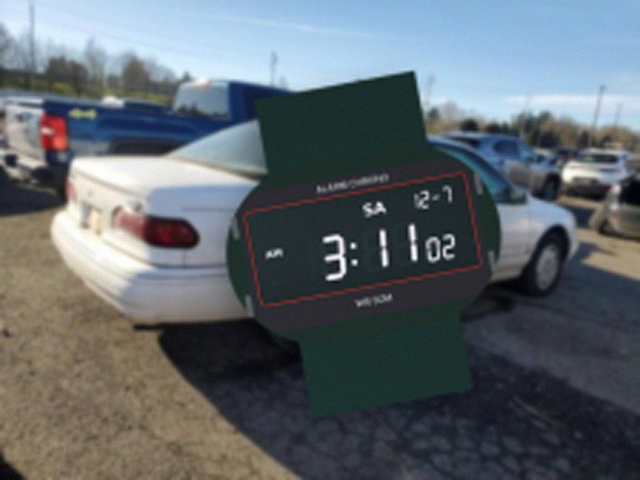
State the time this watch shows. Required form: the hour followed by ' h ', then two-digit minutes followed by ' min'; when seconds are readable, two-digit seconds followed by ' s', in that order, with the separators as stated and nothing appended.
3 h 11 min 02 s
